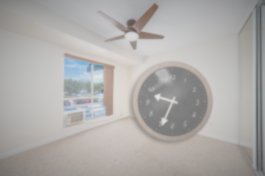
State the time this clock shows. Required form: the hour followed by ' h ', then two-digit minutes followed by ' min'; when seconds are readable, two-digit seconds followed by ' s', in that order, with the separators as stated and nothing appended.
9 h 34 min
